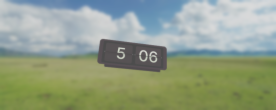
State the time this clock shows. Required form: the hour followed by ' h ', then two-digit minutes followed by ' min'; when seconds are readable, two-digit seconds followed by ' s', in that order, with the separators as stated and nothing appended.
5 h 06 min
